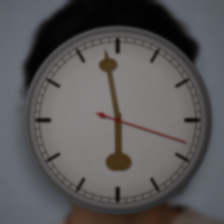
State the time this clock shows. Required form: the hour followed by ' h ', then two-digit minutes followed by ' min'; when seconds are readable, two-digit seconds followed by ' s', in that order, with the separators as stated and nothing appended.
5 h 58 min 18 s
